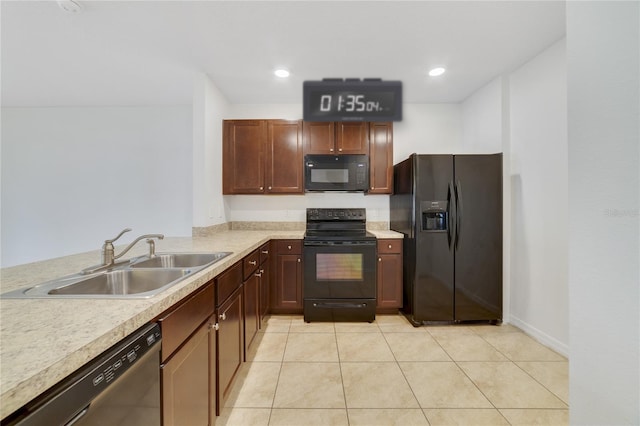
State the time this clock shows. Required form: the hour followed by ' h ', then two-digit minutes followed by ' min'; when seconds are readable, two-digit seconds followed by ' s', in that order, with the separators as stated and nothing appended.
1 h 35 min
